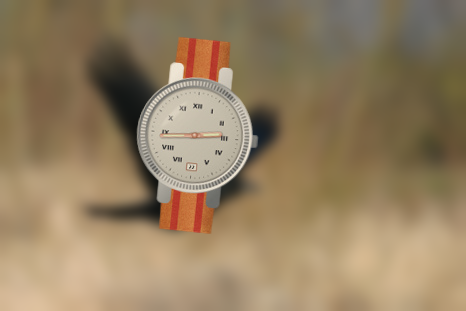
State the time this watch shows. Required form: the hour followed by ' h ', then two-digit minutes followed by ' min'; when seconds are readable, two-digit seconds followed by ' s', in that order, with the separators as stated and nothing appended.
2 h 44 min
